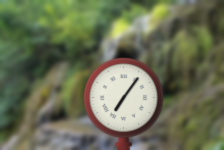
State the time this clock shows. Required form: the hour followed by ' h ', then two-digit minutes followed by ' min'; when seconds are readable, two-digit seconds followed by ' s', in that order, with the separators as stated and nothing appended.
7 h 06 min
